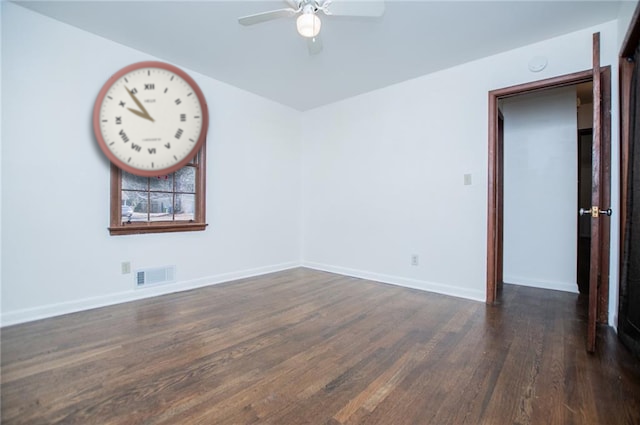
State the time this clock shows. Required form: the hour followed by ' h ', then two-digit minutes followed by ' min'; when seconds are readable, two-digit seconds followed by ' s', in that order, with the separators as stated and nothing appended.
9 h 54 min
